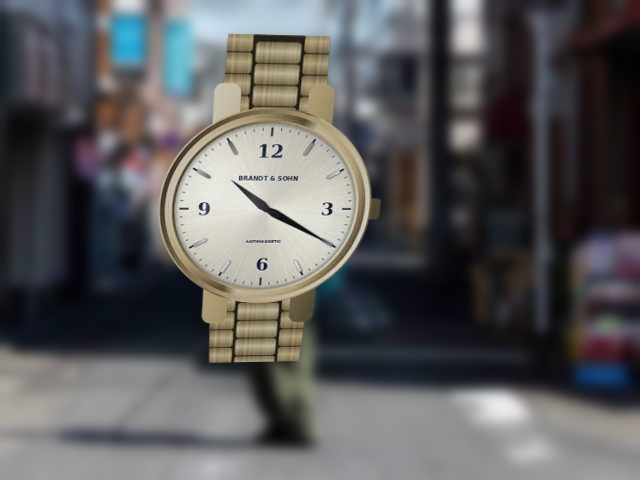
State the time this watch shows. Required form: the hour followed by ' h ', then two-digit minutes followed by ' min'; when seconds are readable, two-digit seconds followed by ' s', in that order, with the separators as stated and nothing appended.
10 h 20 min
